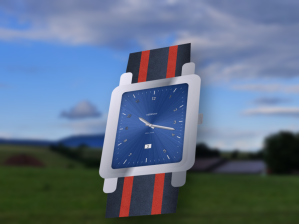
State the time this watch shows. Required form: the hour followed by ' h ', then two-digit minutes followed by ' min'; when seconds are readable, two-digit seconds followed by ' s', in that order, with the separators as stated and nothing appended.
10 h 18 min
